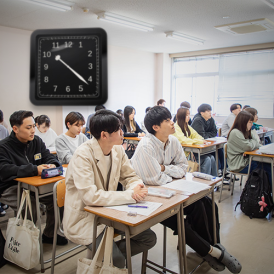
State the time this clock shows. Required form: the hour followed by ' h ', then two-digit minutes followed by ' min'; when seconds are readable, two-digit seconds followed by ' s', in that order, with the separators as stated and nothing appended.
10 h 22 min
